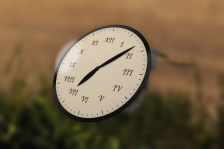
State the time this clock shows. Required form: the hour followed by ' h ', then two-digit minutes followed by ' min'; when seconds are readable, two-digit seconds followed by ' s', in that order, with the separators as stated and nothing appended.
7 h 08 min
